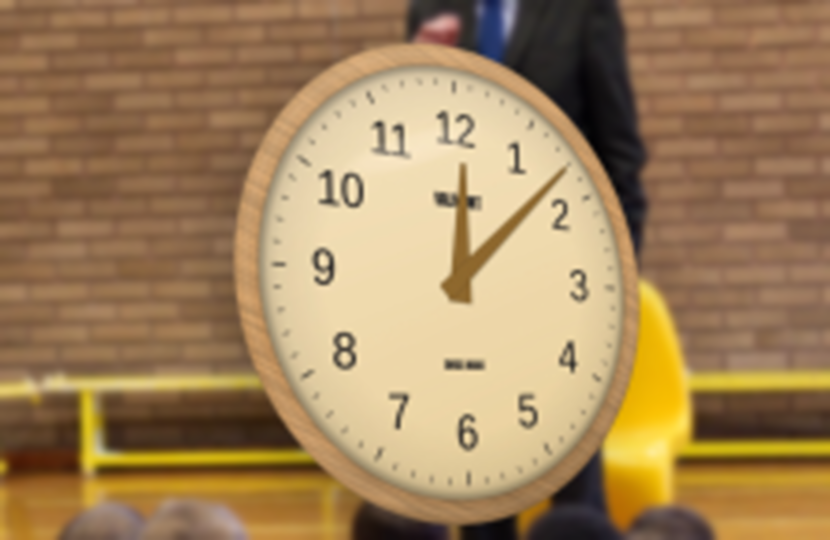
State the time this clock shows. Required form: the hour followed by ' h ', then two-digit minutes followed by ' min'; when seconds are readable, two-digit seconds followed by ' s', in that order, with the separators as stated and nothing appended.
12 h 08 min
